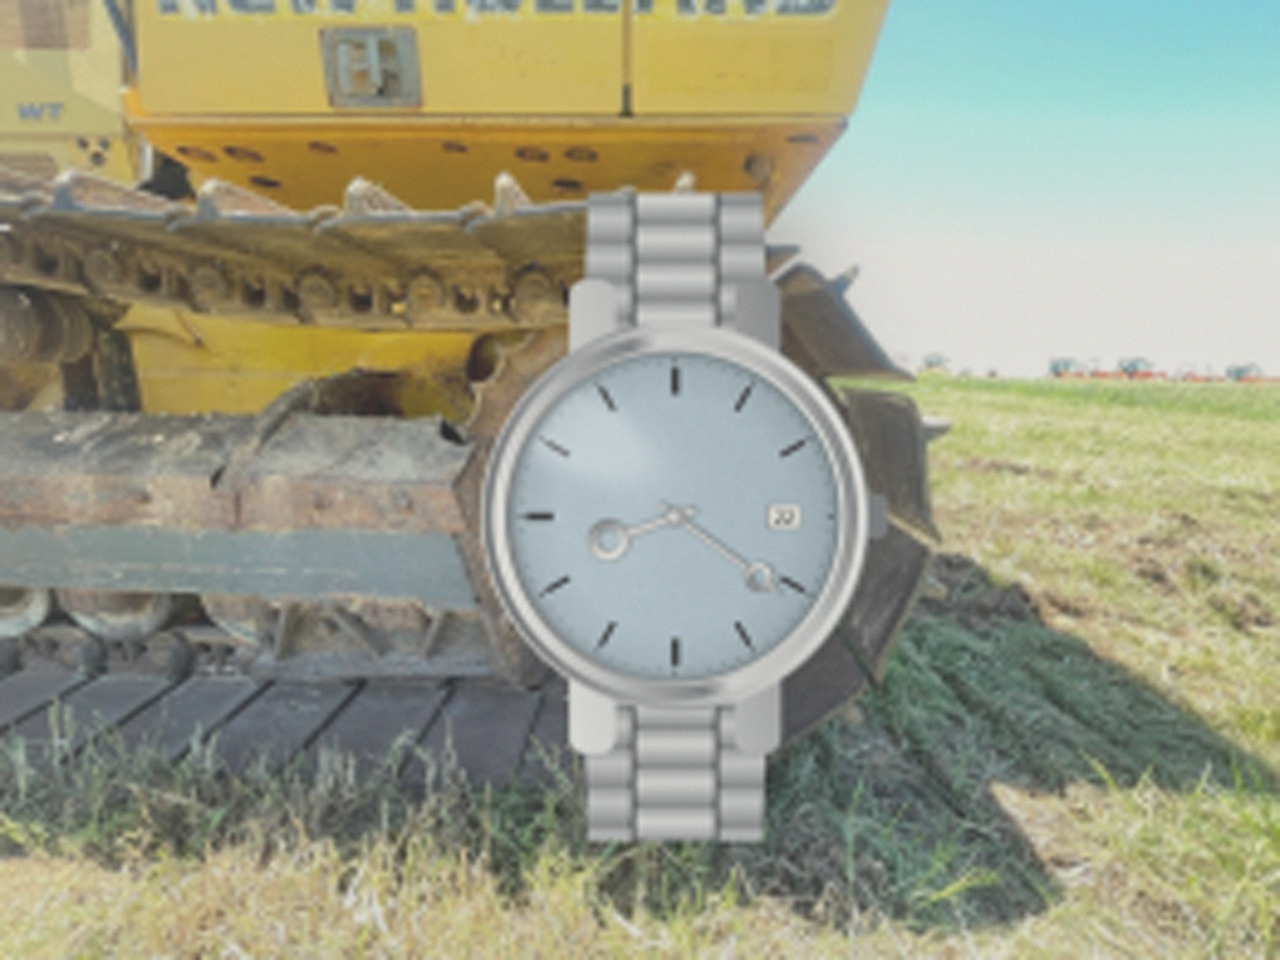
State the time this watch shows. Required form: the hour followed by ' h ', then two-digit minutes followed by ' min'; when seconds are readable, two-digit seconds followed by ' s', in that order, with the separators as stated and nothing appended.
8 h 21 min
